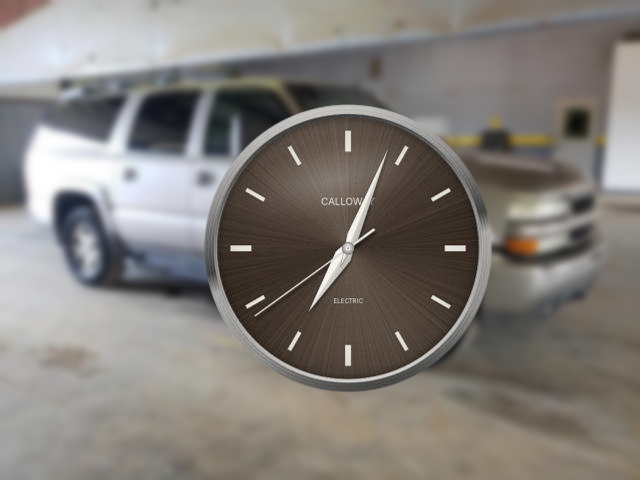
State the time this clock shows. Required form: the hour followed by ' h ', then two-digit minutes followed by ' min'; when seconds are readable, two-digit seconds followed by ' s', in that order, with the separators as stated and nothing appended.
7 h 03 min 39 s
